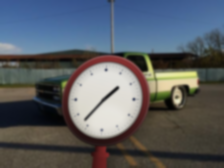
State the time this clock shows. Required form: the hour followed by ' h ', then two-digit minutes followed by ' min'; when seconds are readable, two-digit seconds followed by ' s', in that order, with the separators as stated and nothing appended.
1 h 37 min
